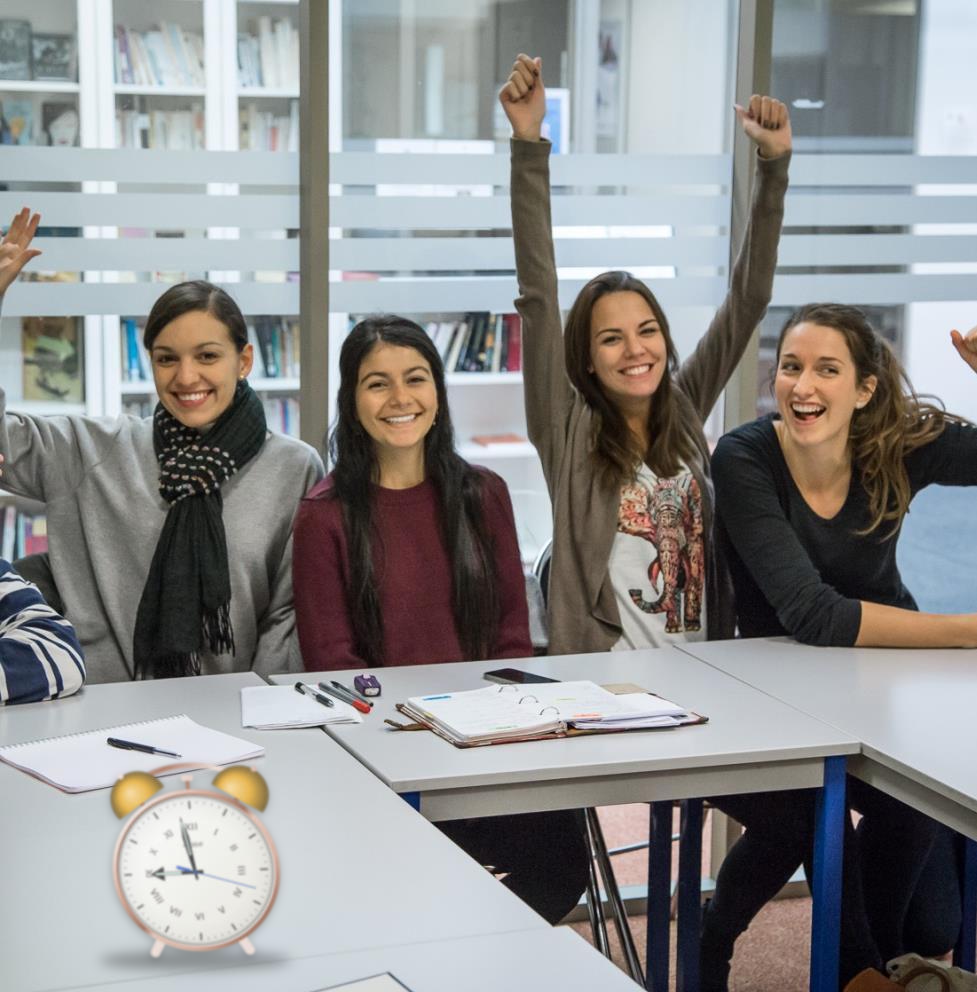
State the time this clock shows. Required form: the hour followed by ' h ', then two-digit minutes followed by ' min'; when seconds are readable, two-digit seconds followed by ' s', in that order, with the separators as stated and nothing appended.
8 h 58 min 18 s
